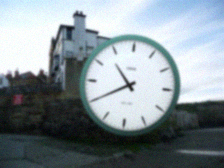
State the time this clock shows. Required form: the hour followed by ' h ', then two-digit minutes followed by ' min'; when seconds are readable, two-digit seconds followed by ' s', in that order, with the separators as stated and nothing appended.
10 h 40 min
